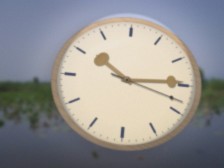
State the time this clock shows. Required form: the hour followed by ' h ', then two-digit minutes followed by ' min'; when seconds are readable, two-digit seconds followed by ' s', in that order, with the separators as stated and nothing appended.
10 h 14 min 18 s
